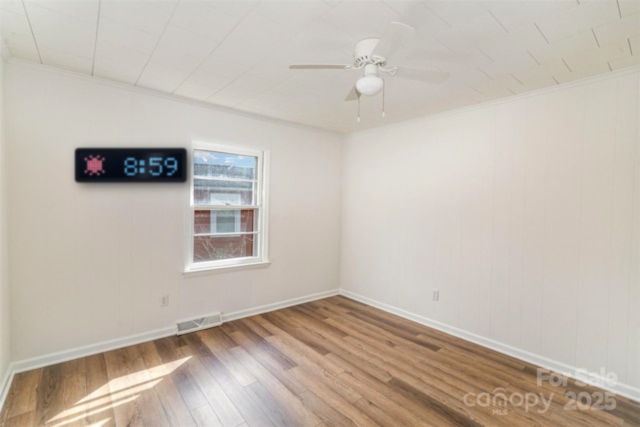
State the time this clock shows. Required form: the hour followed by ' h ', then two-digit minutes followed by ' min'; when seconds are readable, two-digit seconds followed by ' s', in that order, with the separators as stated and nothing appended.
8 h 59 min
